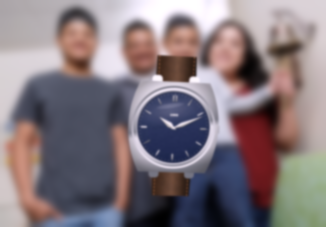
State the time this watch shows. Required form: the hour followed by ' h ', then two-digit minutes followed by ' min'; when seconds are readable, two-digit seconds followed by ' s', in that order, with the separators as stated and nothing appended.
10 h 11 min
